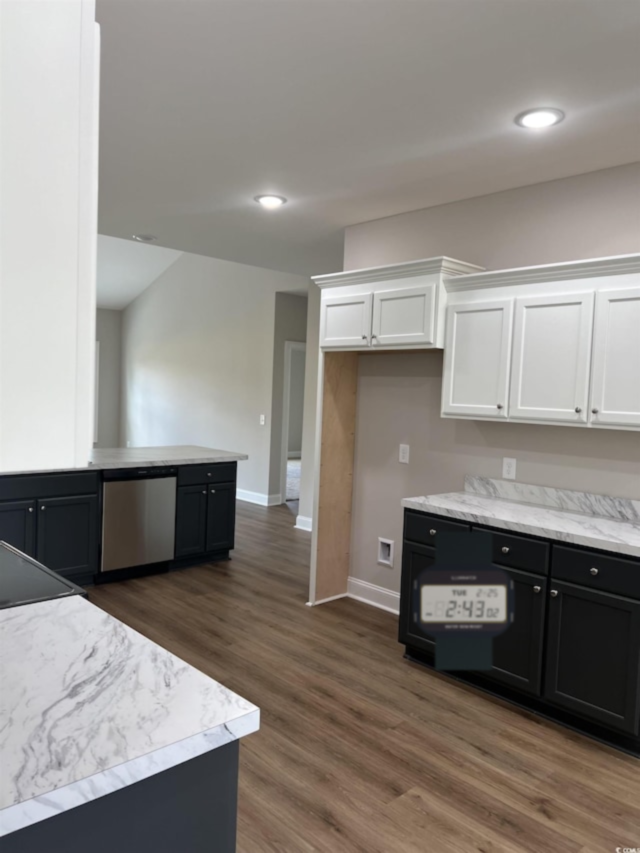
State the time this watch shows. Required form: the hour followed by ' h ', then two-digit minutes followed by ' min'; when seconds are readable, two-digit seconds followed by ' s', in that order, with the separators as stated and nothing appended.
2 h 43 min
